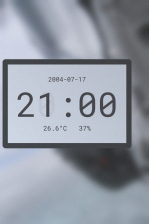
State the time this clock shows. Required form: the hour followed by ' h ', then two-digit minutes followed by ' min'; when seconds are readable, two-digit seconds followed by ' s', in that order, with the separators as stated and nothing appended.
21 h 00 min
